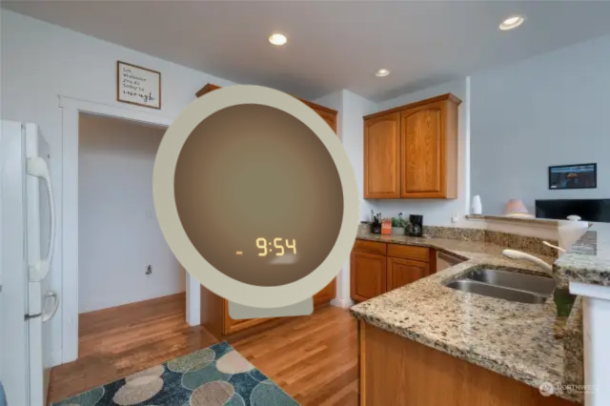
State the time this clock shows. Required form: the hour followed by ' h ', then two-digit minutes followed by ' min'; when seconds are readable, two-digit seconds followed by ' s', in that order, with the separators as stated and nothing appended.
9 h 54 min
